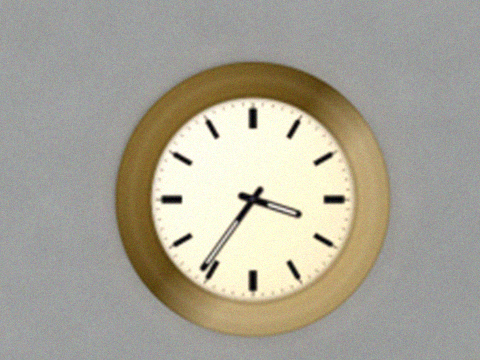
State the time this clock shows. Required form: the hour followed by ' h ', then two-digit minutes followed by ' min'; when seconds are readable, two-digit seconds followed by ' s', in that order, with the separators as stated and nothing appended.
3 h 36 min
